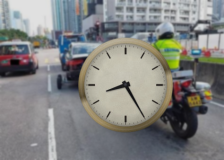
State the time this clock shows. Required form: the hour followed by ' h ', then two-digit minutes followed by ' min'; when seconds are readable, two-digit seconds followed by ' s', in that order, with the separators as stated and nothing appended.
8 h 25 min
